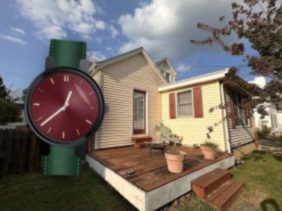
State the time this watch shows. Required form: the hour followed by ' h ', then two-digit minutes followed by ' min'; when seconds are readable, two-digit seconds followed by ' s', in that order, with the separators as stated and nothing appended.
12 h 38 min
